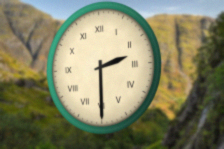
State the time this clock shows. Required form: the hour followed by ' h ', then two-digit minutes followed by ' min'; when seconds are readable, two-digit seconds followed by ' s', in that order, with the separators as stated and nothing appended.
2 h 30 min
